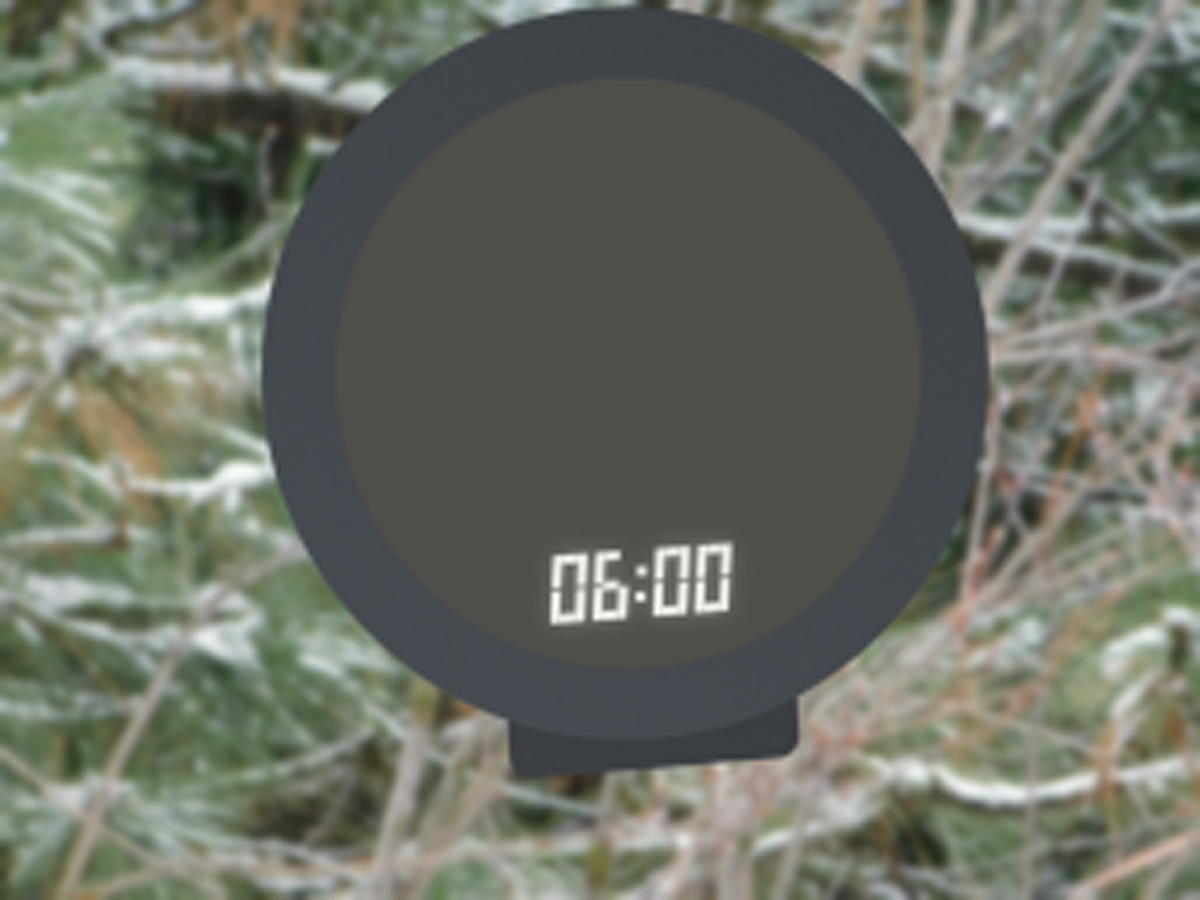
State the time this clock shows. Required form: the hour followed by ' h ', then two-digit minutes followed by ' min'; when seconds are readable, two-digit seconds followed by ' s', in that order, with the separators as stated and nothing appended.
6 h 00 min
